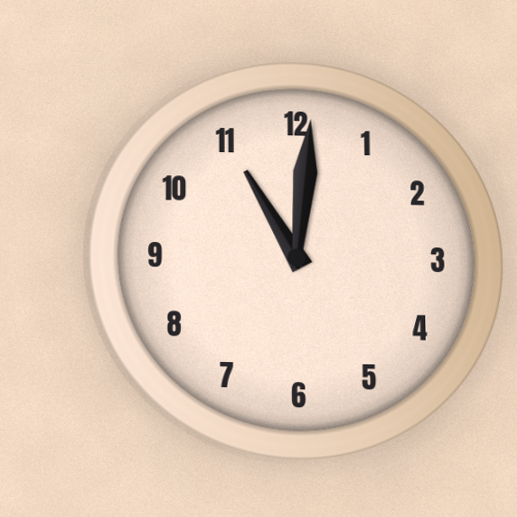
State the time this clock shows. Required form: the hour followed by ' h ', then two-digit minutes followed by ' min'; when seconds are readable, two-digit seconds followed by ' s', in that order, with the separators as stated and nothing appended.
11 h 01 min
